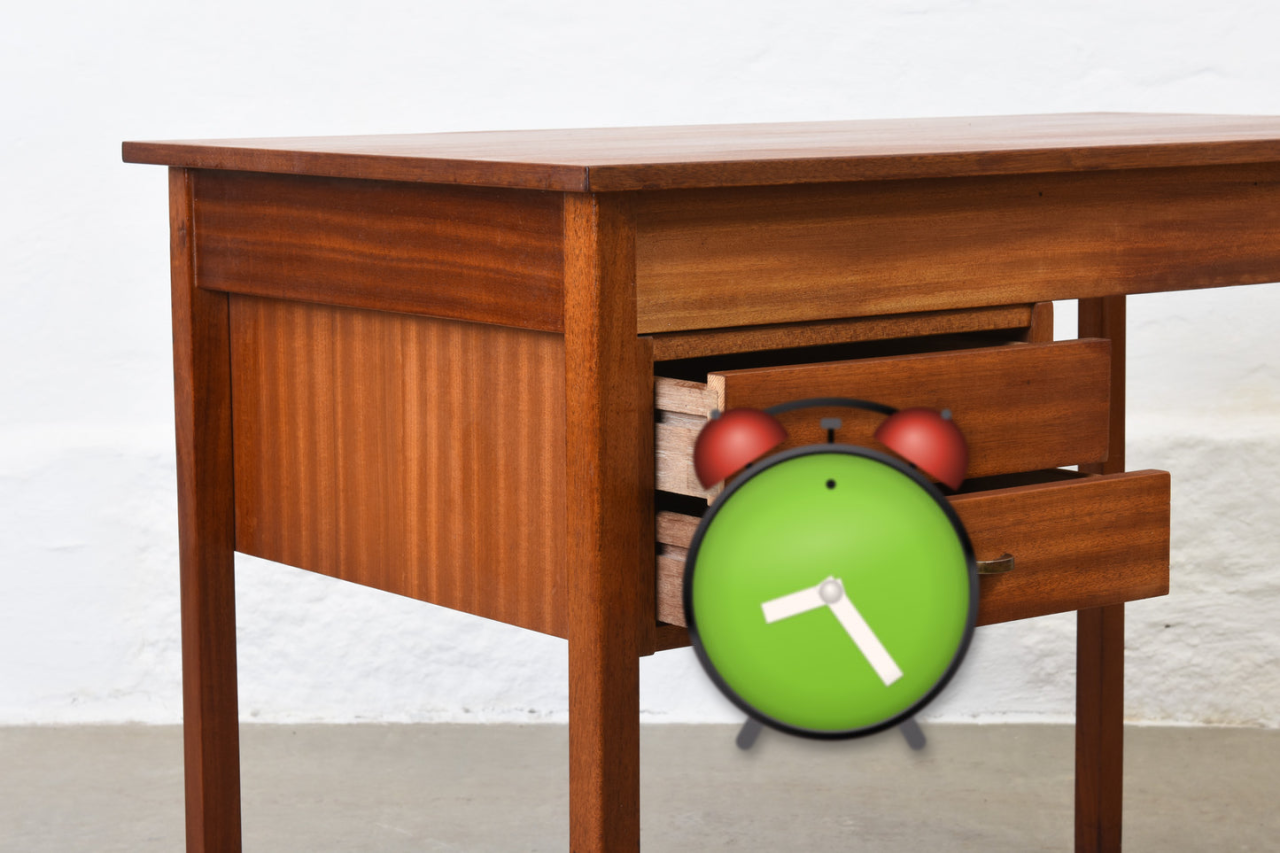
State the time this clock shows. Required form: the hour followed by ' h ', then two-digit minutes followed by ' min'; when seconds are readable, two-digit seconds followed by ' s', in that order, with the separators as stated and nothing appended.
8 h 24 min
